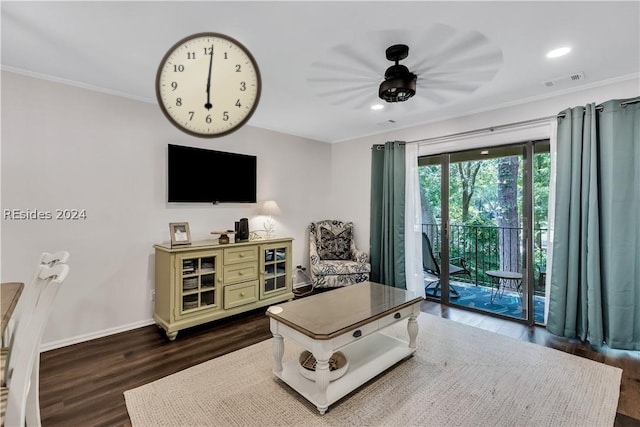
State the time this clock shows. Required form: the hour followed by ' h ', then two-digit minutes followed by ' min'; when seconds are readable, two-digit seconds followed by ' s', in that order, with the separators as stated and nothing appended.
6 h 01 min
